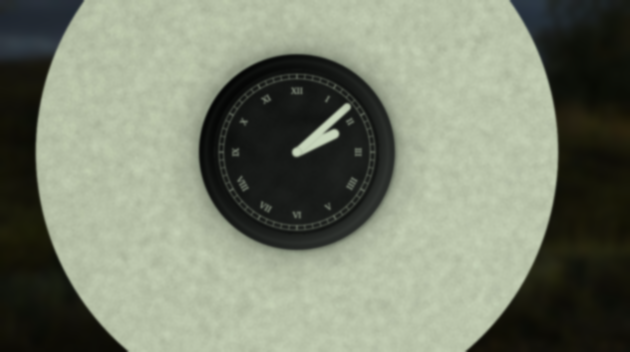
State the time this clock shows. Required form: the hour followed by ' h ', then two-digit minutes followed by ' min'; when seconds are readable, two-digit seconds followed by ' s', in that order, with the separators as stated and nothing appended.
2 h 08 min
